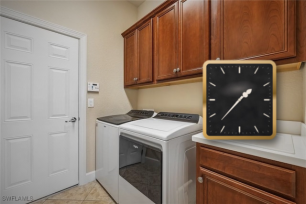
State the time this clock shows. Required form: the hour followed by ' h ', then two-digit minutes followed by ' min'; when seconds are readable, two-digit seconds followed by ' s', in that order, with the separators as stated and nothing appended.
1 h 37 min
